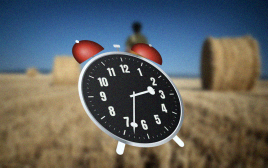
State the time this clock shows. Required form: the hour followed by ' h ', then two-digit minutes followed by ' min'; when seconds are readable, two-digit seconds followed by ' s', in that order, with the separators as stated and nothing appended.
2 h 33 min
